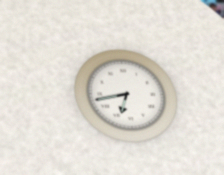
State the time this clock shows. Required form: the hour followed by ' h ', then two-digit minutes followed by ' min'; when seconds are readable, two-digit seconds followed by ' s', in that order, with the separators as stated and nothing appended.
6 h 43 min
